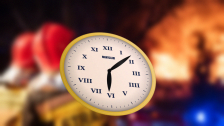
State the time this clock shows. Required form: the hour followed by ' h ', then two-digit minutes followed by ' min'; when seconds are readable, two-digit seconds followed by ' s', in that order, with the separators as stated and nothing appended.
6 h 08 min
